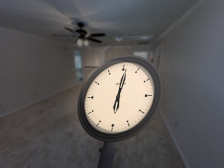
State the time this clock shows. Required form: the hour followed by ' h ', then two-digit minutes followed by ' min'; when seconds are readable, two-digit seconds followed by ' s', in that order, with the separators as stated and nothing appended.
6 h 01 min
